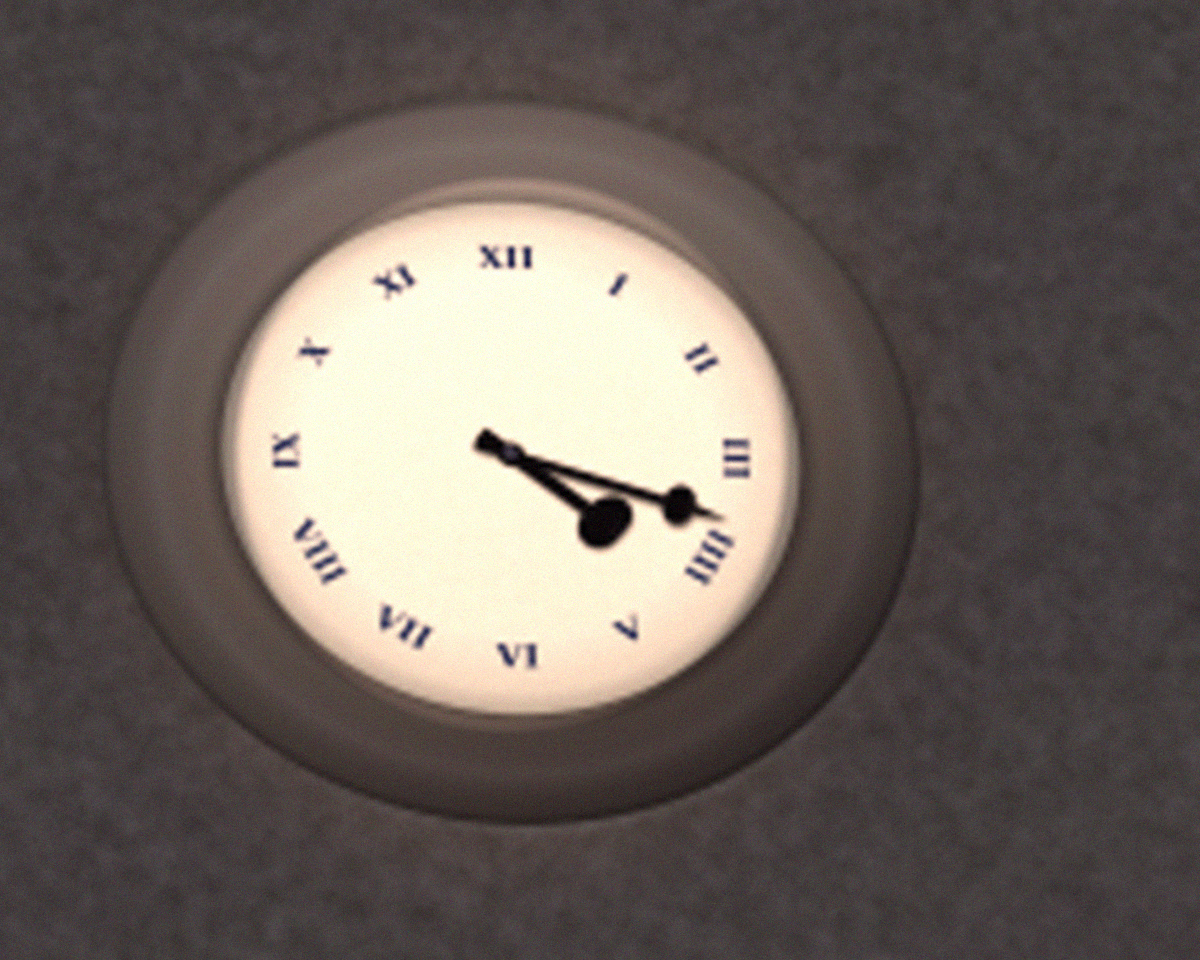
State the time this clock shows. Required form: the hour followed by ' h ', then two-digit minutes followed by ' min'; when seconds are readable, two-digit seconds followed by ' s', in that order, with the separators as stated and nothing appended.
4 h 18 min
